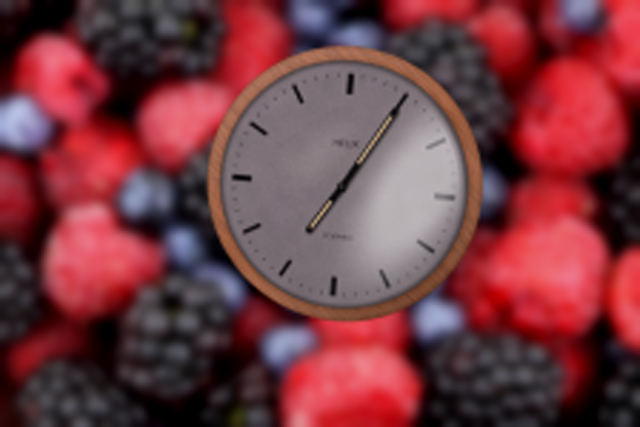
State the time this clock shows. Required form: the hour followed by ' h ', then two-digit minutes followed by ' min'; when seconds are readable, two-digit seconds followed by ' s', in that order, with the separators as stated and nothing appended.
7 h 05 min
